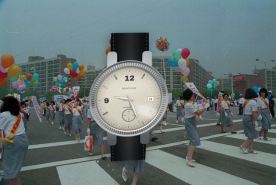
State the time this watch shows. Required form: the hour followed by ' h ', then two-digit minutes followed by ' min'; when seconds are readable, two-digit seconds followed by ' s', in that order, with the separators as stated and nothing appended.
9 h 26 min
